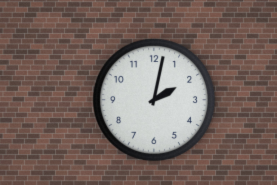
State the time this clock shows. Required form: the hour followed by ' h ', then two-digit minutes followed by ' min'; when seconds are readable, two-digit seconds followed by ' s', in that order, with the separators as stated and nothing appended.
2 h 02 min
